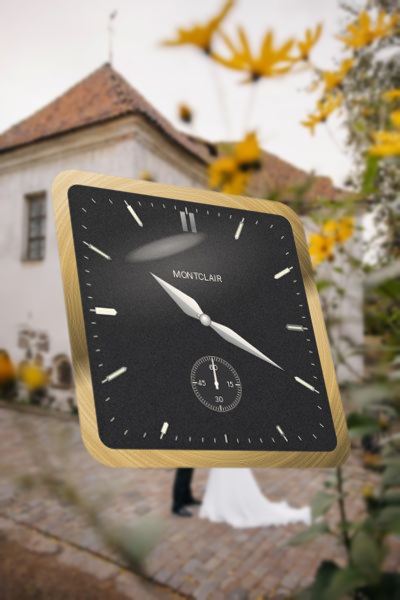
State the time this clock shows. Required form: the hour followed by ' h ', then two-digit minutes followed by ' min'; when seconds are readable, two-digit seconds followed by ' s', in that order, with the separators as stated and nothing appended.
10 h 20 min
